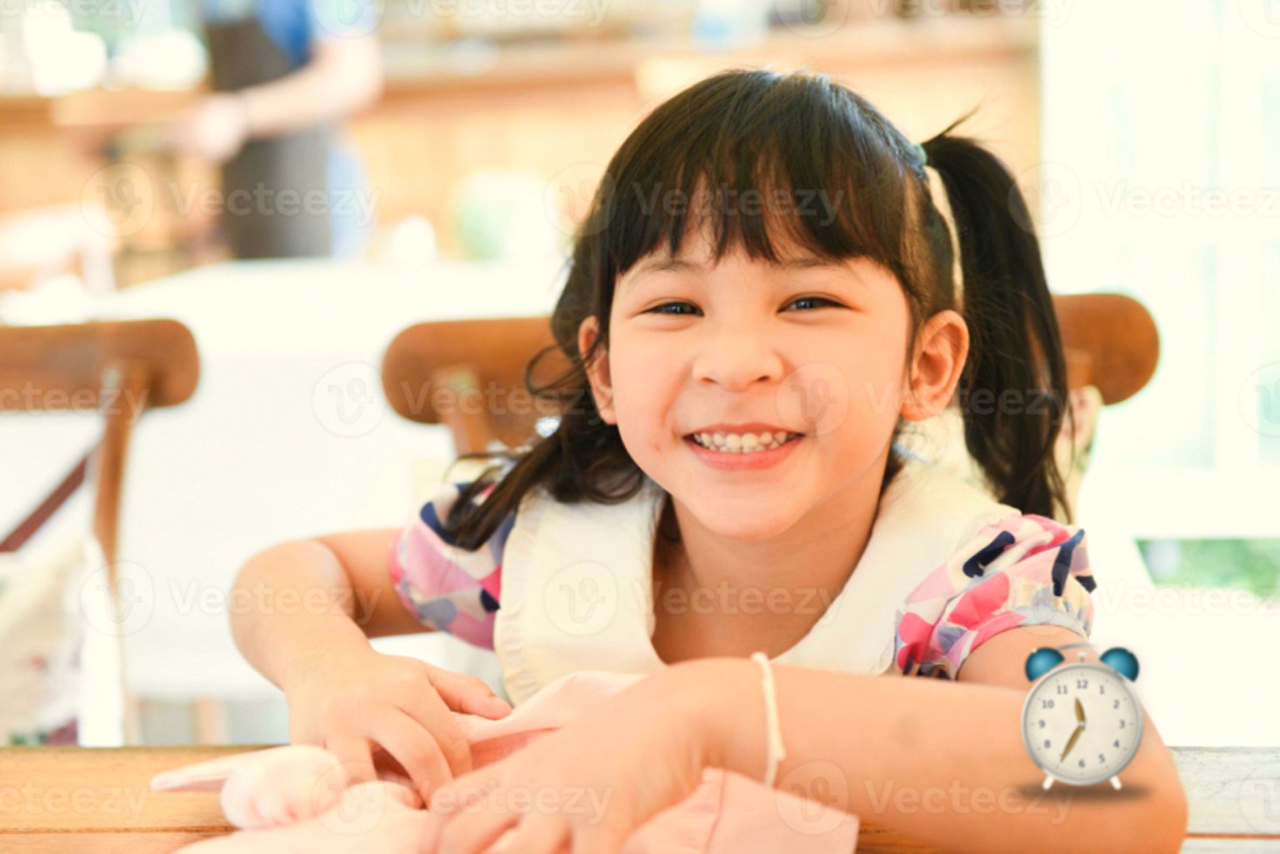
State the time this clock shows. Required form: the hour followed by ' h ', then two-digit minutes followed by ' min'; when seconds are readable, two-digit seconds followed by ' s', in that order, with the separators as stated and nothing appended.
11 h 35 min
